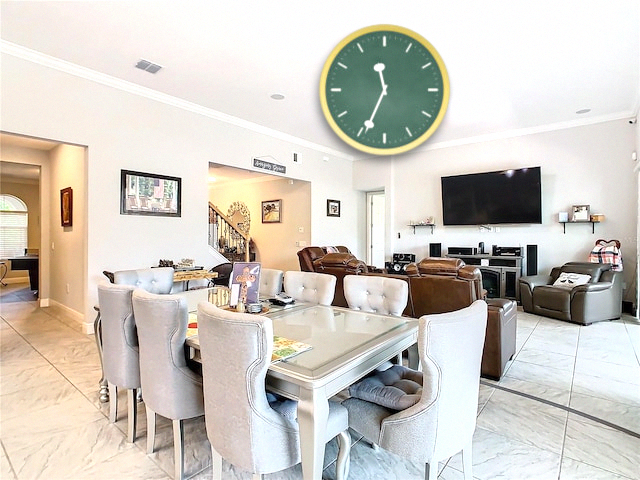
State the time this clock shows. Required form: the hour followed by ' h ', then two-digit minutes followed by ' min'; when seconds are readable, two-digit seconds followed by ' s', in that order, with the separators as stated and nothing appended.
11 h 34 min
